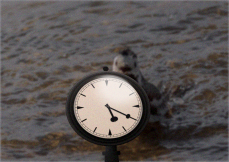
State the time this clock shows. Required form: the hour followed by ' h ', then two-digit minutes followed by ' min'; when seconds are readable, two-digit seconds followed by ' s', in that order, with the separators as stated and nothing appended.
5 h 20 min
